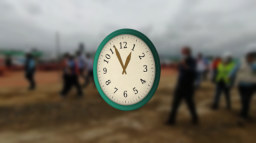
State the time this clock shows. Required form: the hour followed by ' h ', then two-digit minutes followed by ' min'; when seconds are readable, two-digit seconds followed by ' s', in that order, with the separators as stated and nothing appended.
12 h 56 min
